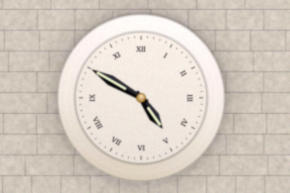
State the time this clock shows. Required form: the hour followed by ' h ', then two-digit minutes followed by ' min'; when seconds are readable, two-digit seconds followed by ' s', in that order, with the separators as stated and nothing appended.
4 h 50 min
